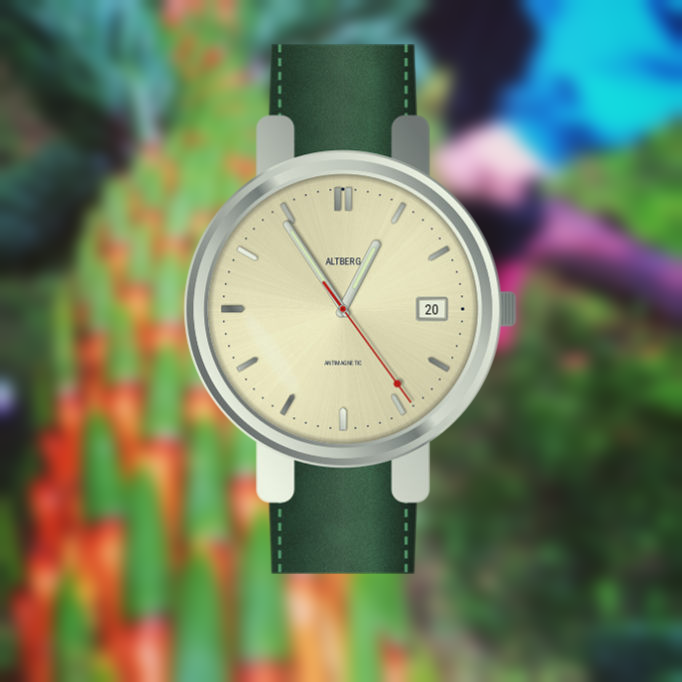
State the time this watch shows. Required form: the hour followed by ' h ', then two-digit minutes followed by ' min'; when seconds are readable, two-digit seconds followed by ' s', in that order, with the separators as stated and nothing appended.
12 h 54 min 24 s
